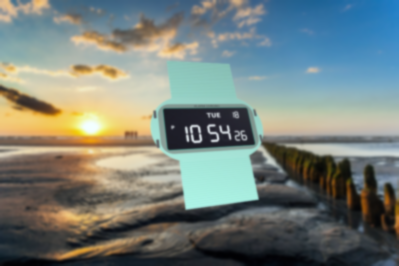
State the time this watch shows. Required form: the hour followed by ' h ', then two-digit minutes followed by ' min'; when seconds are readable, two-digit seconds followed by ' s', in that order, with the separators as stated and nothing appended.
10 h 54 min 26 s
